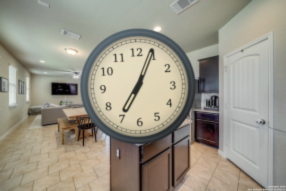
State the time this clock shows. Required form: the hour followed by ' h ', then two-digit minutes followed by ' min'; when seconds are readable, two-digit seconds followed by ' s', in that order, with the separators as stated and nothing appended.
7 h 04 min
